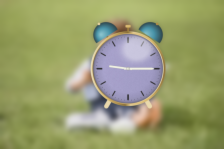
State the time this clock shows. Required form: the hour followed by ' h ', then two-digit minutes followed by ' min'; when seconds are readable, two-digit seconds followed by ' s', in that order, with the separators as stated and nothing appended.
9 h 15 min
